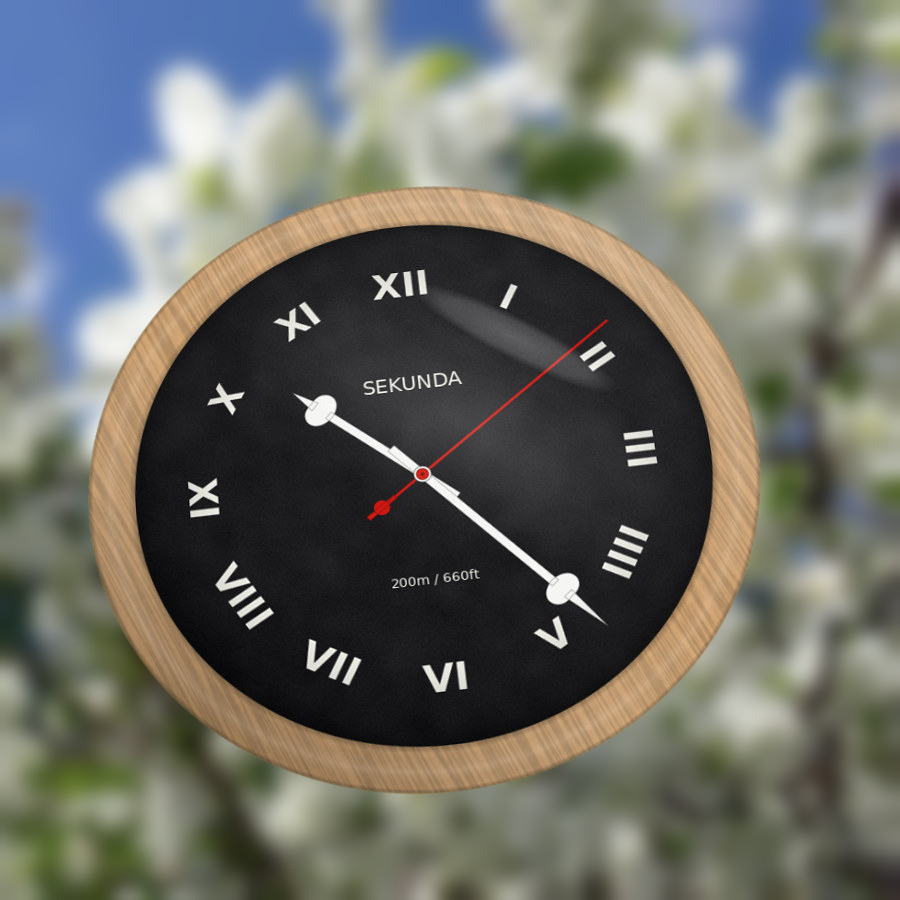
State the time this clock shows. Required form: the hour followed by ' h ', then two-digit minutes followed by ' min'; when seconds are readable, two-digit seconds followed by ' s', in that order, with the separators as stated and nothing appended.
10 h 23 min 09 s
